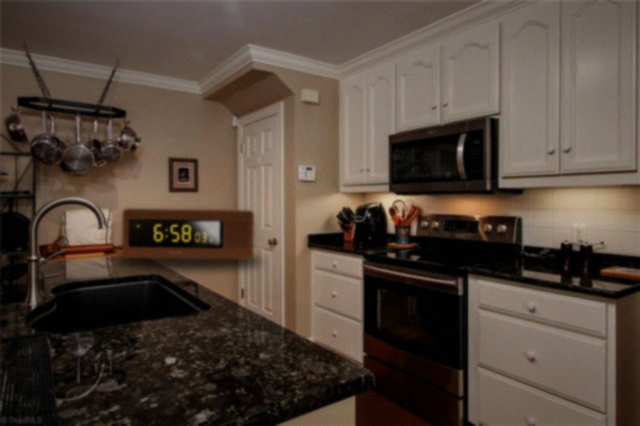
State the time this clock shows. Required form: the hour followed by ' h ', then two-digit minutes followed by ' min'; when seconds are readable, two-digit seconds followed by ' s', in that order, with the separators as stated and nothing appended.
6 h 58 min
